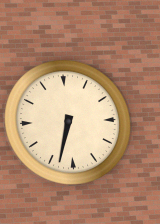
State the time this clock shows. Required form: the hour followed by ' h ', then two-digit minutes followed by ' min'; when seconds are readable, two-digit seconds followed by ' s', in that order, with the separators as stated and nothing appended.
6 h 33 min
